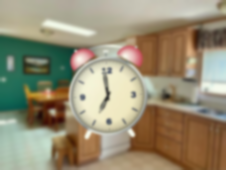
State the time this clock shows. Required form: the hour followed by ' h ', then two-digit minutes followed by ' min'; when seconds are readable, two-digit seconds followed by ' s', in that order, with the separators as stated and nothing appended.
6 h 59 min
